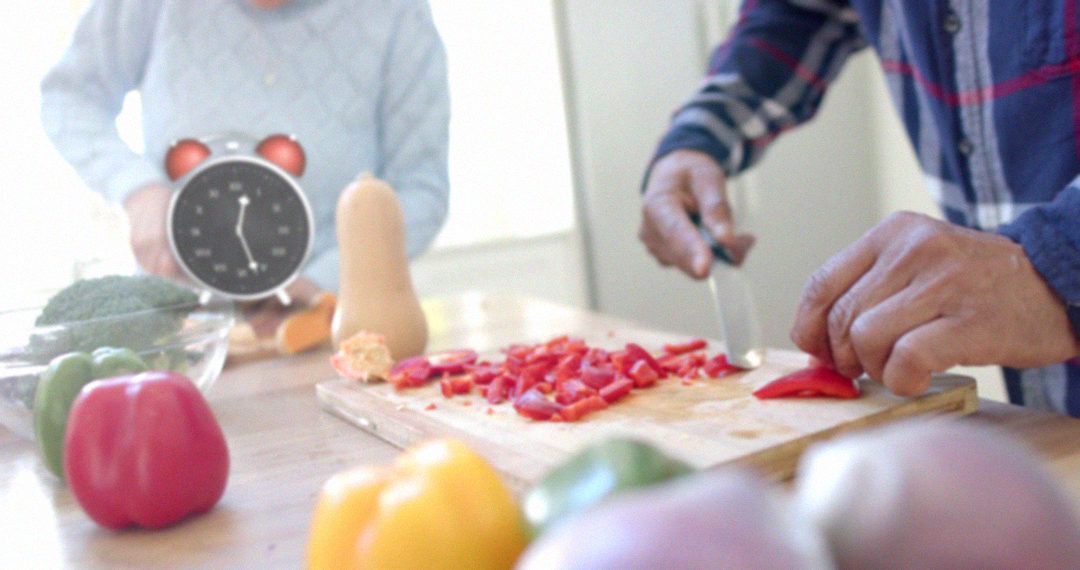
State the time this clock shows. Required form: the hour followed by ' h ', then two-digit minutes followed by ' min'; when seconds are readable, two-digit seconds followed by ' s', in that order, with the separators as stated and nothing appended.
12 h 27 min
